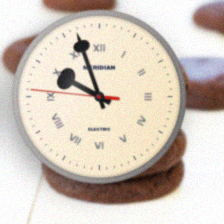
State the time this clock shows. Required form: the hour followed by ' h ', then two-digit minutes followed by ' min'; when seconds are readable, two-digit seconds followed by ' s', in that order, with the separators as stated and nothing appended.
9 h 56 min 46 s
